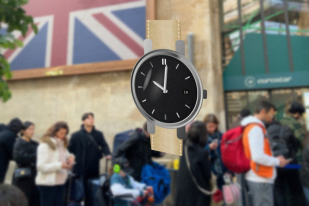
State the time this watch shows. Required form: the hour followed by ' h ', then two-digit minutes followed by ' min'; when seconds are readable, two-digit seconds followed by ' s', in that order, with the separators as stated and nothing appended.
10 h 01 min
